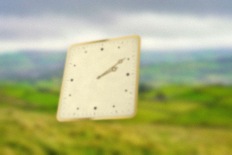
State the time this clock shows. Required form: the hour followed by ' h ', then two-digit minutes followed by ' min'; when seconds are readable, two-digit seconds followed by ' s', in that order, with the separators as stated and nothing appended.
2 h 09 min
